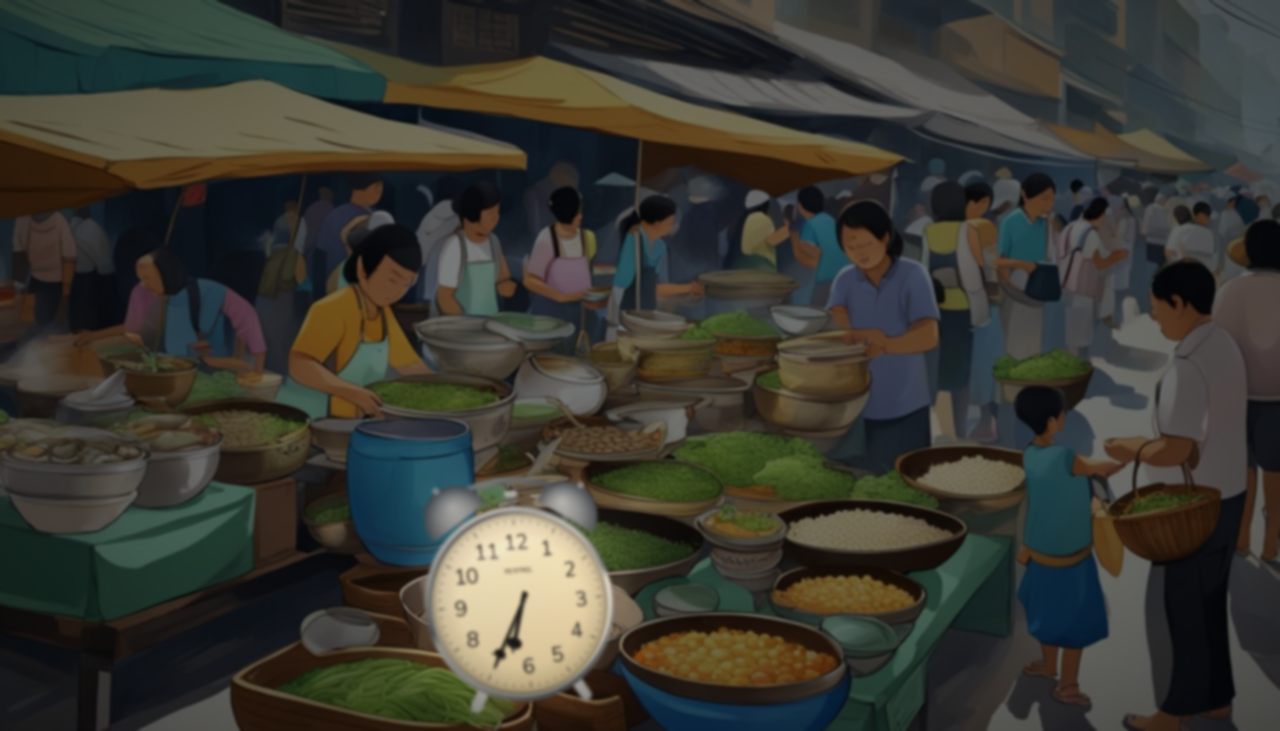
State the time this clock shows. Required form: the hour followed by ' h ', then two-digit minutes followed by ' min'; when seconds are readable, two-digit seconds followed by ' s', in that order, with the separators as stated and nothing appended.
6 h 35 min
